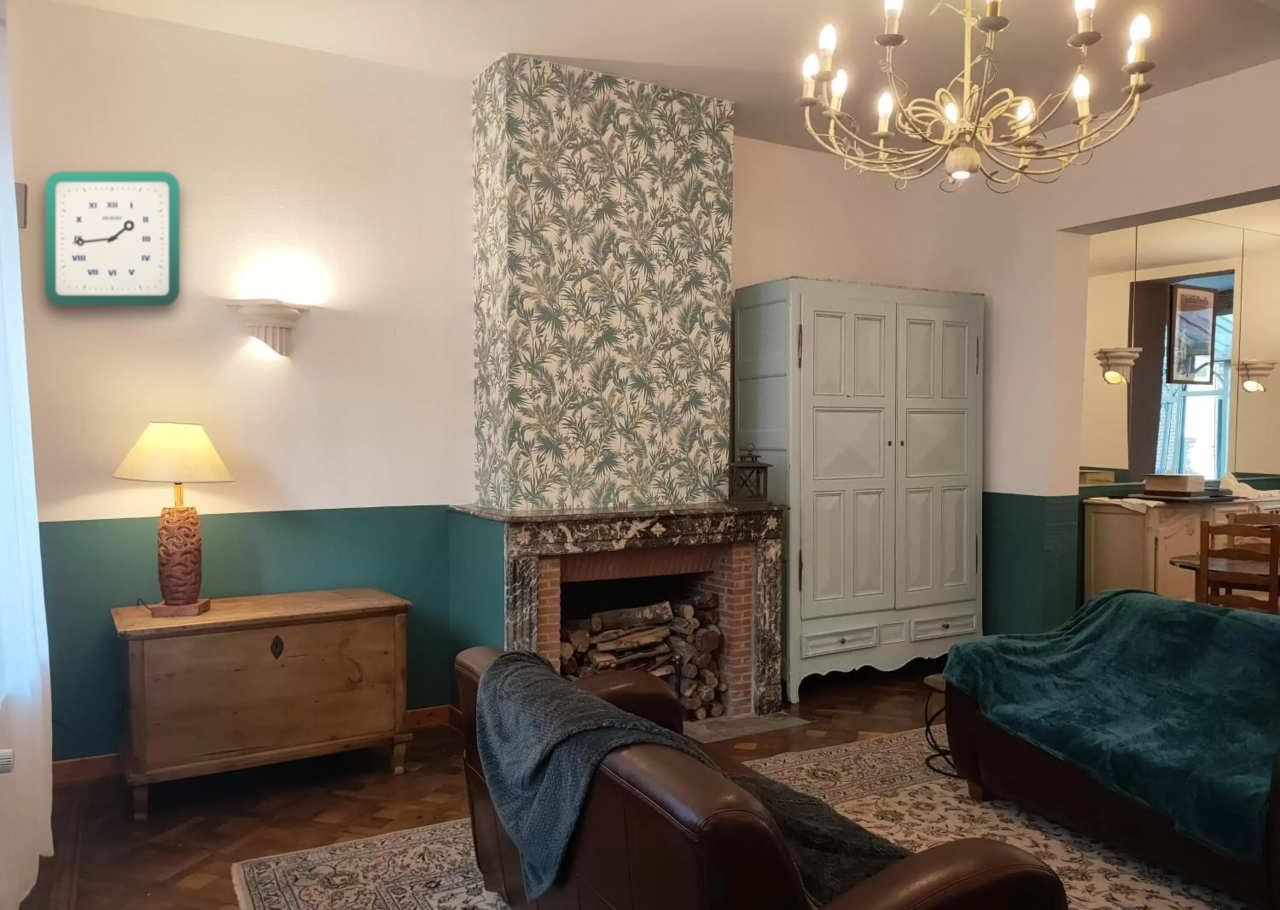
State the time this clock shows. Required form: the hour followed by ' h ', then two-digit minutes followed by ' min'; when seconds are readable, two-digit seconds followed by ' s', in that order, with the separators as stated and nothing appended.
1 h 44 min
